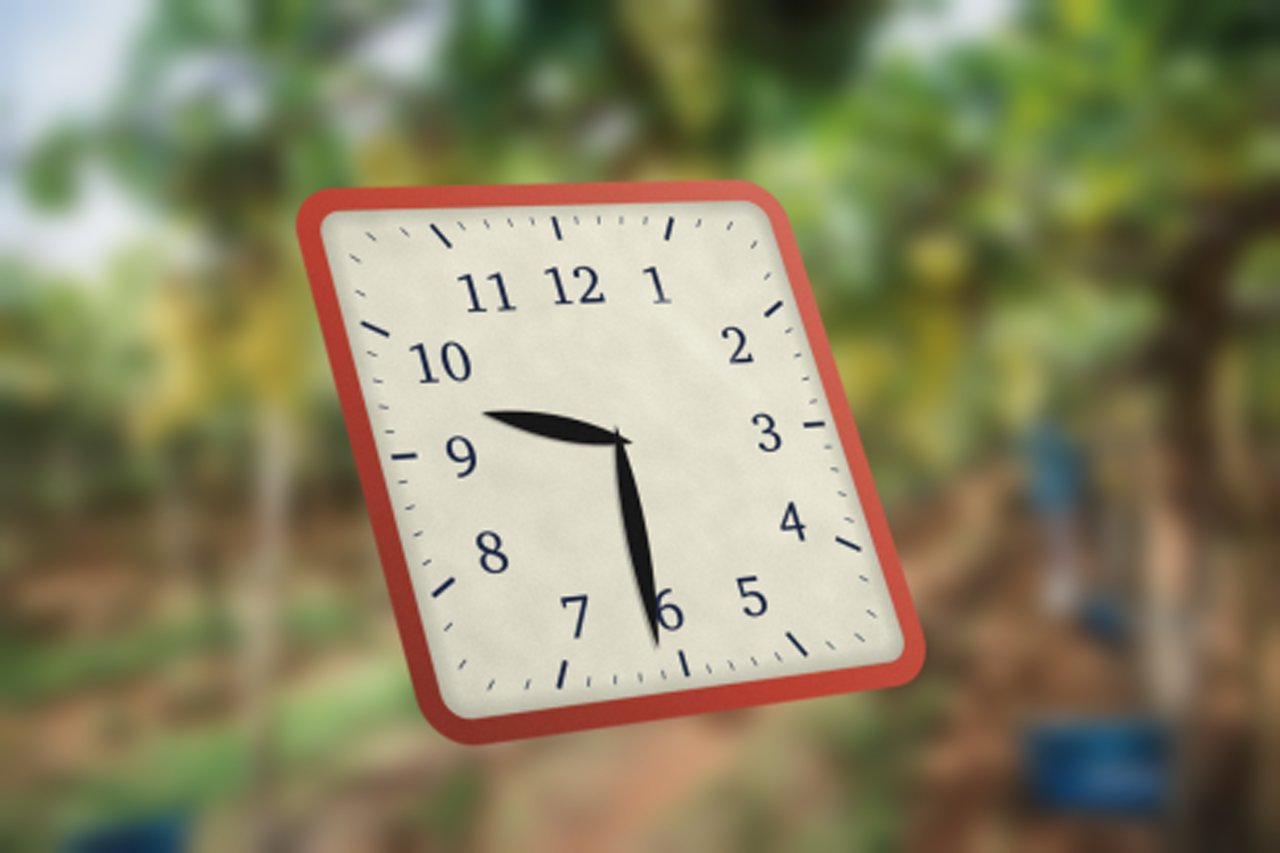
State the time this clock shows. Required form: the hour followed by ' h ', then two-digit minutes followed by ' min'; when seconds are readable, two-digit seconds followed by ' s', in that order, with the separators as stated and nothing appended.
9 h 31 min
